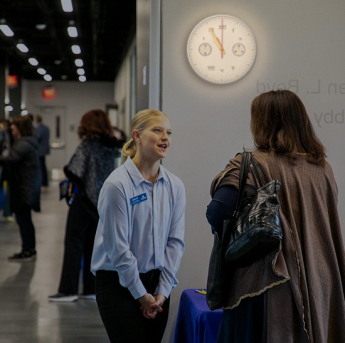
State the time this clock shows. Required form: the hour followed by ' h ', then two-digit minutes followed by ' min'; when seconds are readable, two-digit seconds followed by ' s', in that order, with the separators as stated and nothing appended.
10 h 55 min
